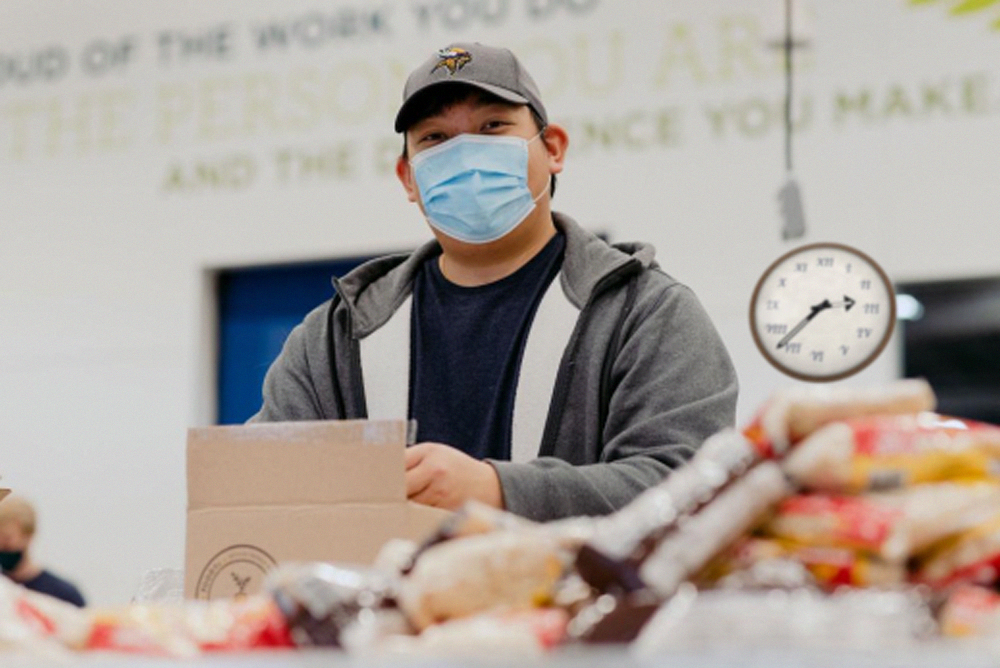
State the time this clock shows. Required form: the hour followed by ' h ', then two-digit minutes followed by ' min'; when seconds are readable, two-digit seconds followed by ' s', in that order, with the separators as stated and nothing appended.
2 h 37 min
